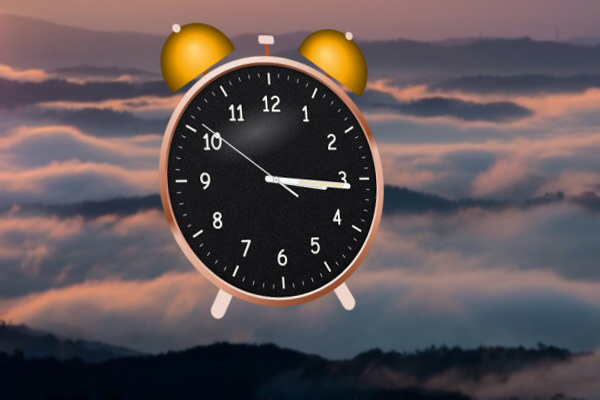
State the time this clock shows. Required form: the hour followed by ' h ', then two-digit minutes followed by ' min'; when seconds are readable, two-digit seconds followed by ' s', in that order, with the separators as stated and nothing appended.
3 h 15 min 51 s
